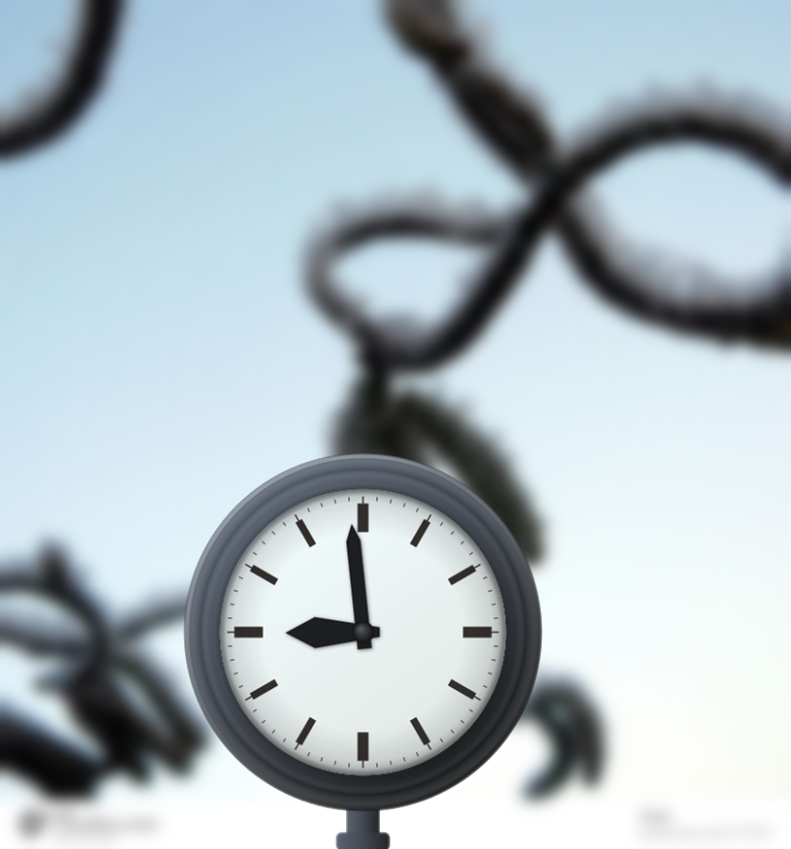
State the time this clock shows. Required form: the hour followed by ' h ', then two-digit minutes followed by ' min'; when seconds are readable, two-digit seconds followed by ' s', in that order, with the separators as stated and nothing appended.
8 h 59 min
